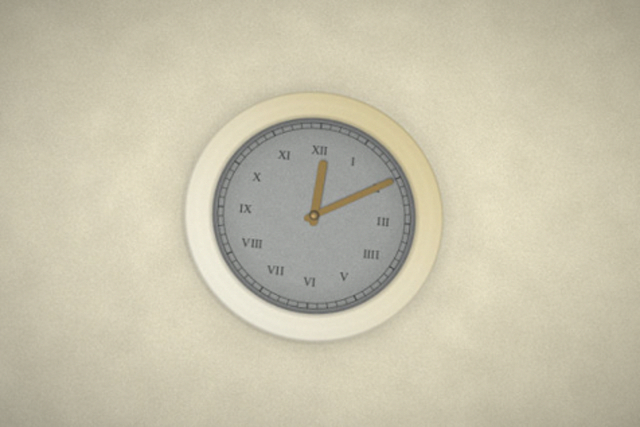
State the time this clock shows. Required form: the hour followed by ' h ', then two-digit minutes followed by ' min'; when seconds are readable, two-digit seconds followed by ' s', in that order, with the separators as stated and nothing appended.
12 h 10 min
